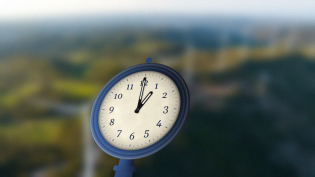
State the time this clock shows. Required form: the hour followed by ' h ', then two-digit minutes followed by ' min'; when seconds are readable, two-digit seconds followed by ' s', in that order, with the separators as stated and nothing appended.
1 h 00 min
